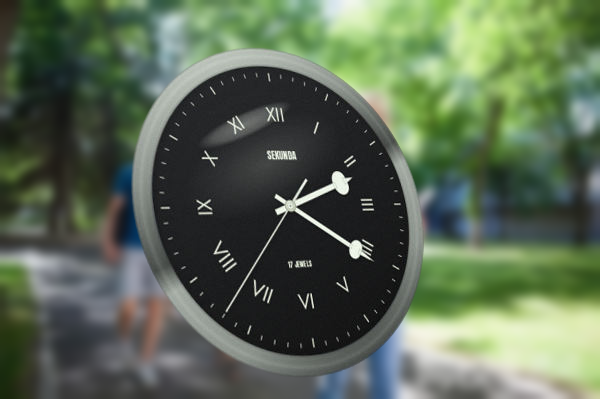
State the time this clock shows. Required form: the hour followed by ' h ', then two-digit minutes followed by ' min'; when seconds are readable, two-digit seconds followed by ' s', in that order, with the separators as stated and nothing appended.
2 h 20 min 37 s
